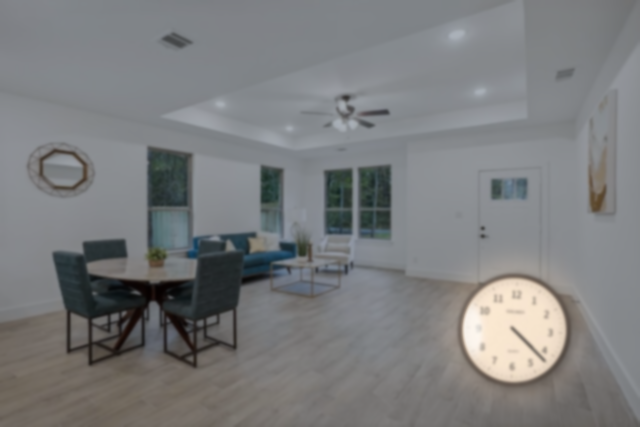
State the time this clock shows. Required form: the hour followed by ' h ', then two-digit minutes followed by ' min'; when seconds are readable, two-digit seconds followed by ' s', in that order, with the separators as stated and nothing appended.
4 h 22 min
